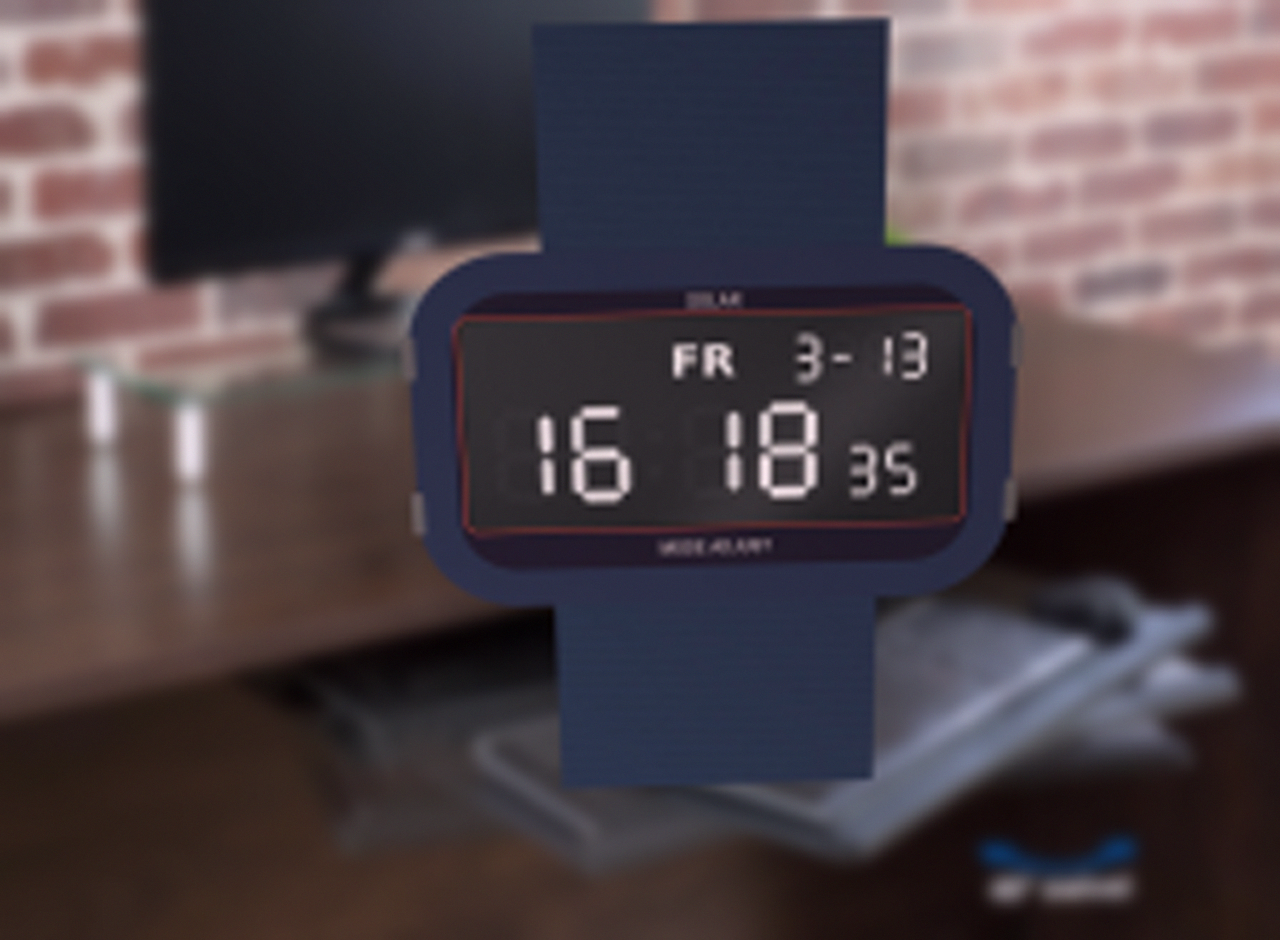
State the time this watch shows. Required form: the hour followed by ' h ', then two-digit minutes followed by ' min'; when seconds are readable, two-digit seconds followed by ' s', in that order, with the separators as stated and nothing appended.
16 h 18 min 35 s
